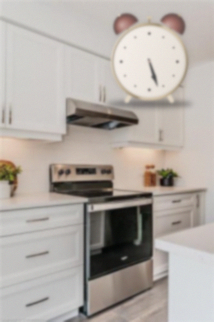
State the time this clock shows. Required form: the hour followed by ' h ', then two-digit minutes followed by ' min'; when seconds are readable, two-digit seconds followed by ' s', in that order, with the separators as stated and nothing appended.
5 h 27 min
